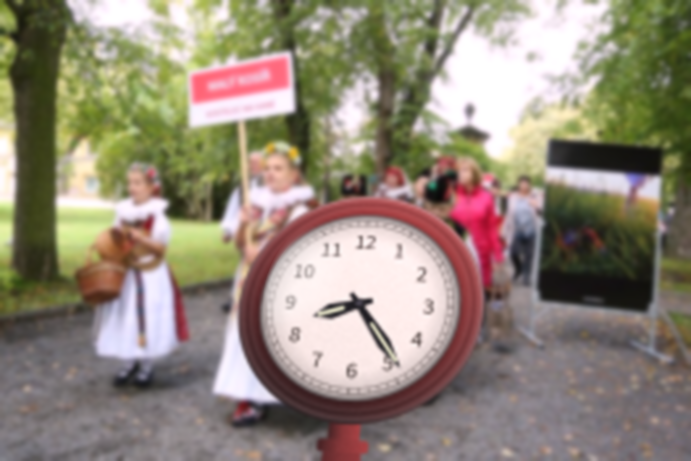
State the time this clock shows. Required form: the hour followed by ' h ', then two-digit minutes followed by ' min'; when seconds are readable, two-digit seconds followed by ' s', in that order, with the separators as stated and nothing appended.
8 h 24 min
